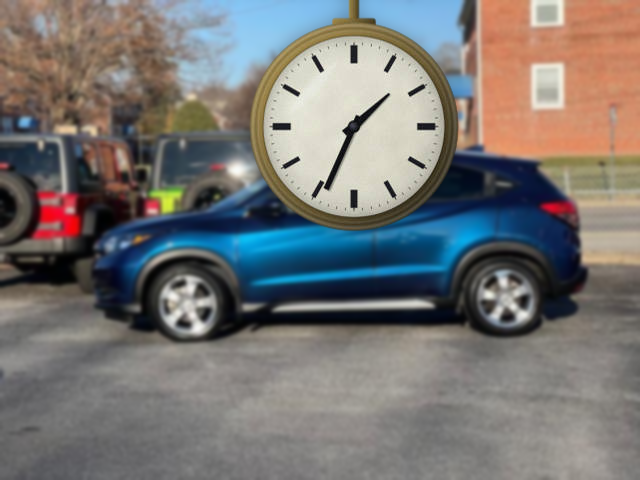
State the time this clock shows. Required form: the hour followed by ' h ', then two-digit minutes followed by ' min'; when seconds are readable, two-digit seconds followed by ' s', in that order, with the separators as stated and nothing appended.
1 h 34 min
